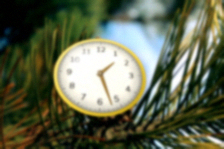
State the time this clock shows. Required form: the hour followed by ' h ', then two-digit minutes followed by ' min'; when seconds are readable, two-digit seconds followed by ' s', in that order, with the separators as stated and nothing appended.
1 h 27 min
